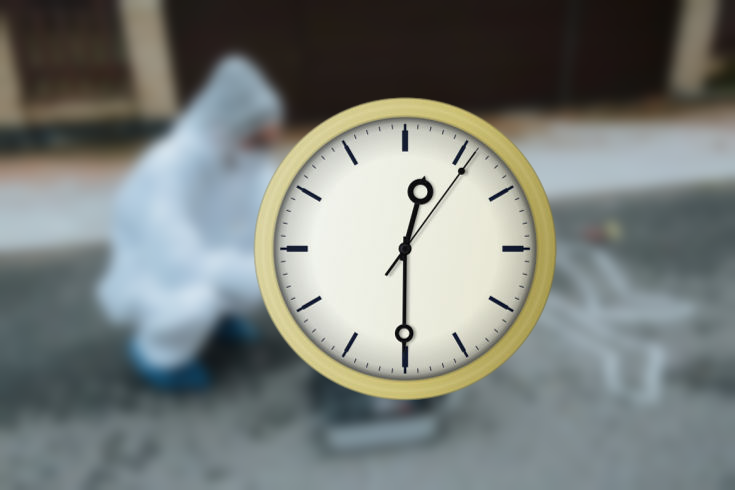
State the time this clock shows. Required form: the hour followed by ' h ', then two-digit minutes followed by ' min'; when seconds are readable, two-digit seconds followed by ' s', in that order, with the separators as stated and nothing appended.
12 h 30 min 06 s
